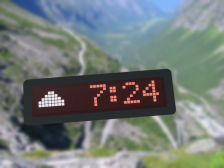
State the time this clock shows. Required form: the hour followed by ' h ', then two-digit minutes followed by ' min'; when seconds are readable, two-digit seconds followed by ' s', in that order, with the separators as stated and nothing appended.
7 h 24 min
